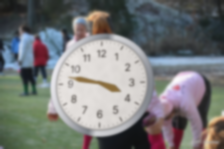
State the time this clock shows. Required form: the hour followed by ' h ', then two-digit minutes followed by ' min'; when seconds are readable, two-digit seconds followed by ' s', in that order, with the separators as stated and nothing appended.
3 h 47 min
